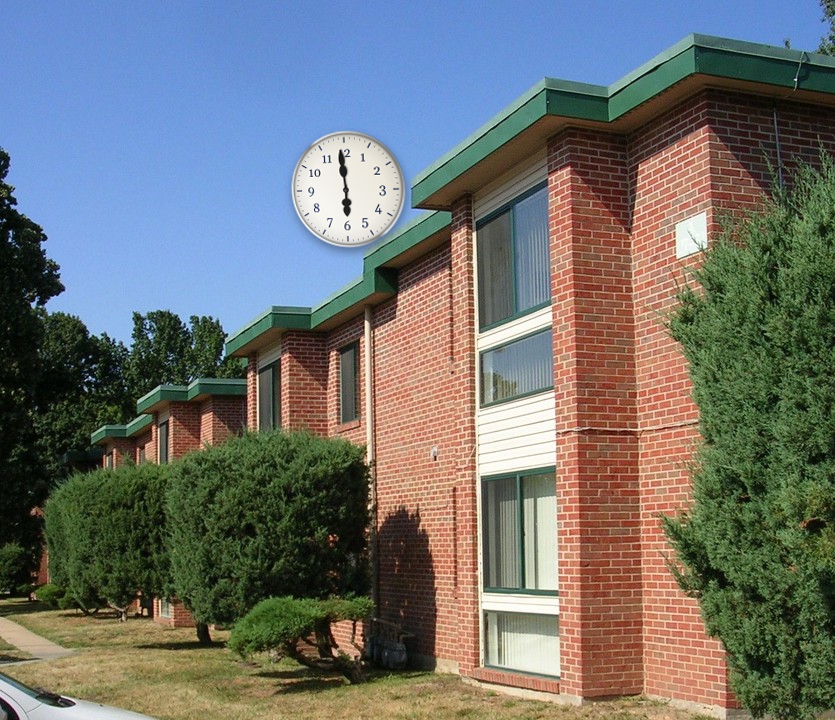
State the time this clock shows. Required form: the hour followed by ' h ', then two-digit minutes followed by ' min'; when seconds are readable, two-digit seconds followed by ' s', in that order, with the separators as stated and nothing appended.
5 h 59 min
